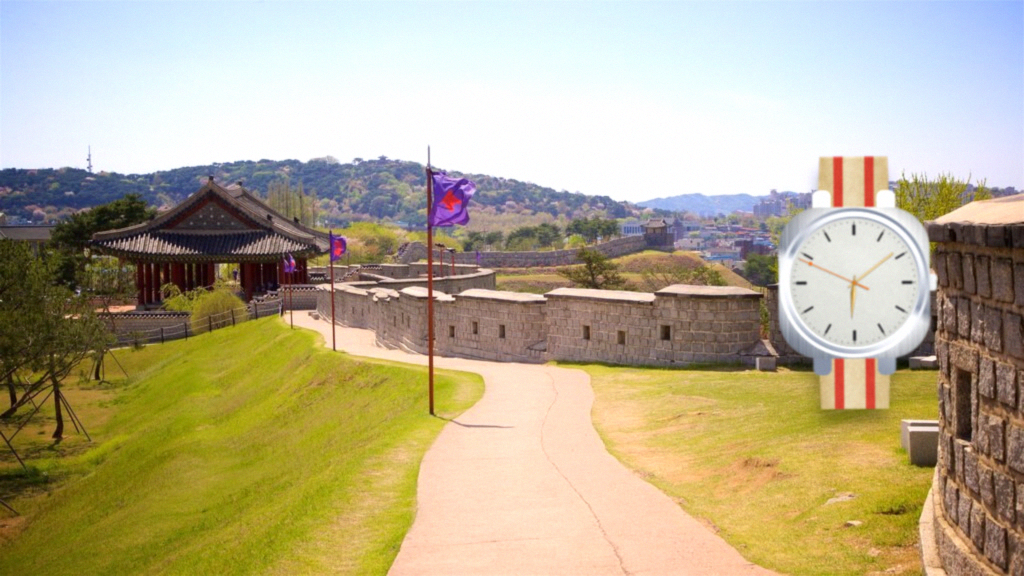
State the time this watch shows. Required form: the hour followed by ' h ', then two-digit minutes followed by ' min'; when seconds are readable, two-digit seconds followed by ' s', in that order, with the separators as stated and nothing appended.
6 h 08 min 49 s
